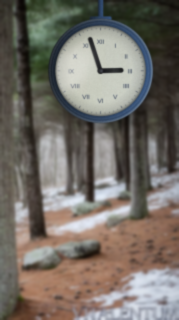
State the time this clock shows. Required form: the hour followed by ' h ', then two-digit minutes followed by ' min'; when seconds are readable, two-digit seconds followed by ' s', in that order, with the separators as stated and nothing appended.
2 h 57 min
